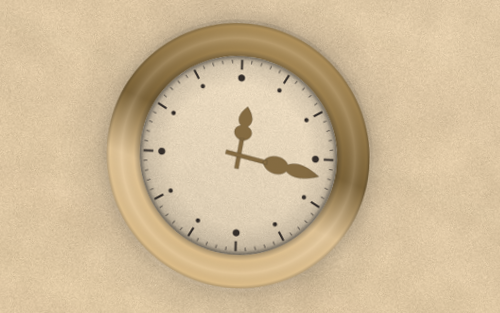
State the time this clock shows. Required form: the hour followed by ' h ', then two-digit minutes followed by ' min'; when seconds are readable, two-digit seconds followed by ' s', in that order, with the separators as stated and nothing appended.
12 h 17 min
